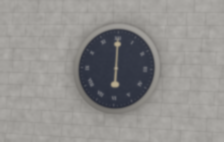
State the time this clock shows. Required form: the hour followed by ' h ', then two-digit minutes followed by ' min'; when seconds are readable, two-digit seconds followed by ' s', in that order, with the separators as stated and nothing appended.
6 h 00 min
